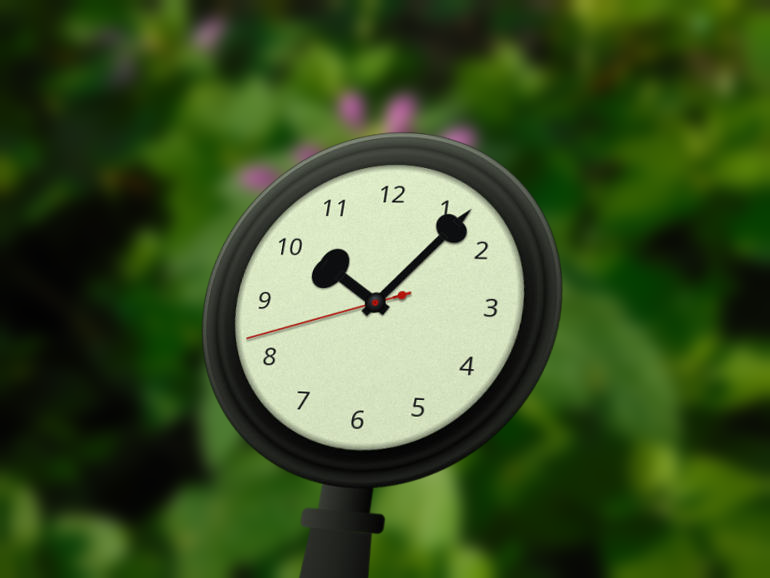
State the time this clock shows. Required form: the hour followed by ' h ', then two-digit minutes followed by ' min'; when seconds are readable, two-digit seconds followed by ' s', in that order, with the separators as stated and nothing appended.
10 h 06 min 42 s
